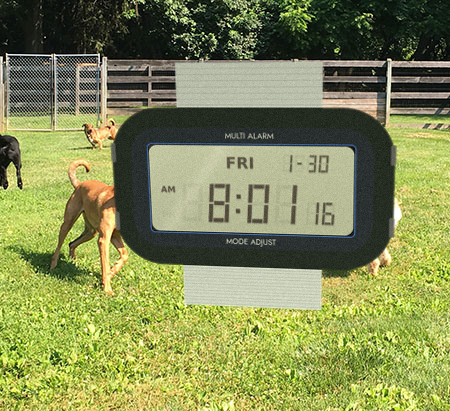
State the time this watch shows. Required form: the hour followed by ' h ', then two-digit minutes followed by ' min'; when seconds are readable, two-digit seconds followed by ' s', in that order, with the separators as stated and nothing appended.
8 h 01 min 16 s
